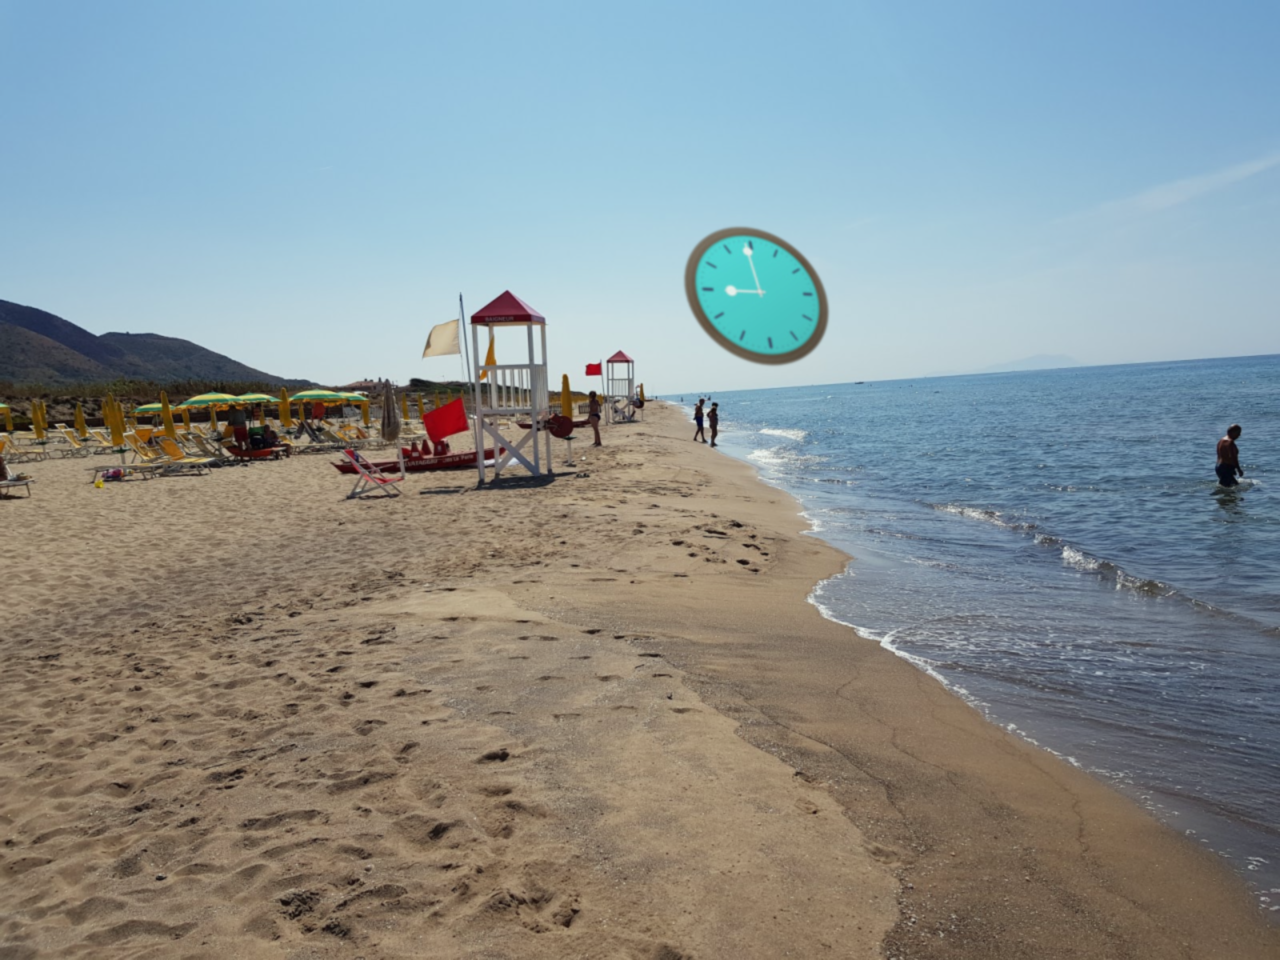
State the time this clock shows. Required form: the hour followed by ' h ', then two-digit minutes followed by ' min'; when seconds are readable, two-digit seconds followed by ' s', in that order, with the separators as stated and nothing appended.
8 h 59 min
